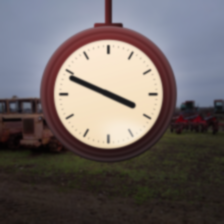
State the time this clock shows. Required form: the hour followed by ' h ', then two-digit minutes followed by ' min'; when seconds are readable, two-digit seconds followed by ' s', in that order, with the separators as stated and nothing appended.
3 h 49 min
